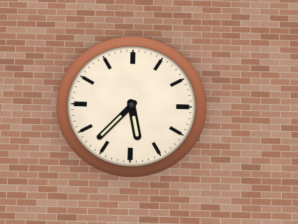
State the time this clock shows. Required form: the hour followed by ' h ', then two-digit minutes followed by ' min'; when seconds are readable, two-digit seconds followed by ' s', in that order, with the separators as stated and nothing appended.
5 h 37 min
